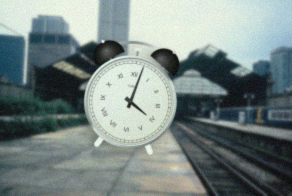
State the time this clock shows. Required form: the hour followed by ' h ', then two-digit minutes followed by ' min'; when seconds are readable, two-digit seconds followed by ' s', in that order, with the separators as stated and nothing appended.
4 h 02 min
